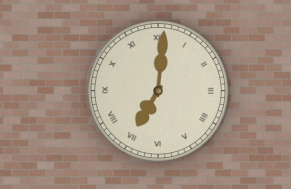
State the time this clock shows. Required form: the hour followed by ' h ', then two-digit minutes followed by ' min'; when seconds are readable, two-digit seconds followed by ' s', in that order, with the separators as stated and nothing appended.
7 h 01 min
